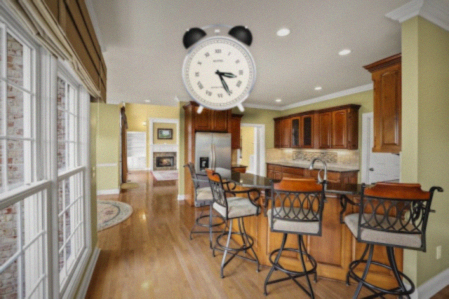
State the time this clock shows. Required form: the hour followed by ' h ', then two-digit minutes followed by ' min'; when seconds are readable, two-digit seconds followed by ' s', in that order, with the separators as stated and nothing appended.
3 h 26 min
